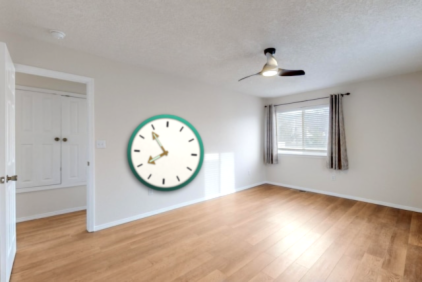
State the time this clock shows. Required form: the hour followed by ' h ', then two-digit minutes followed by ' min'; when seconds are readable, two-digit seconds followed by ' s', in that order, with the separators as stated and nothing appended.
7 h 54 min
